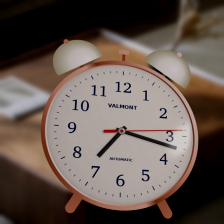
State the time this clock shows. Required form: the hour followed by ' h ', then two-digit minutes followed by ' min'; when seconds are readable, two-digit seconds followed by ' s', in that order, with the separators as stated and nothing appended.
7 h 17 min 14 s
